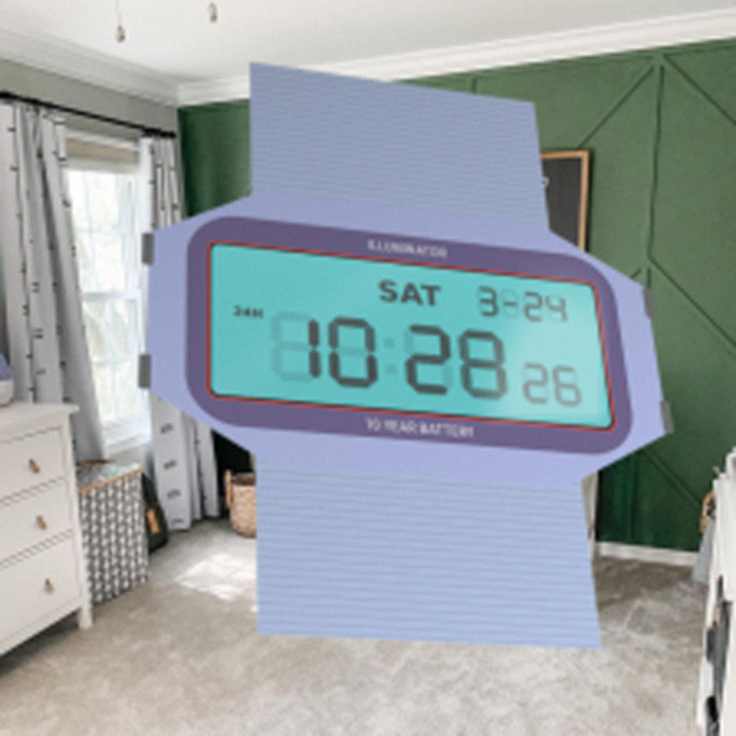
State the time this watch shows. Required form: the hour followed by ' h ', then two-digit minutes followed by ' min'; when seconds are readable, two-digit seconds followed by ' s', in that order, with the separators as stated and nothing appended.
10 h 28 min 26 s
